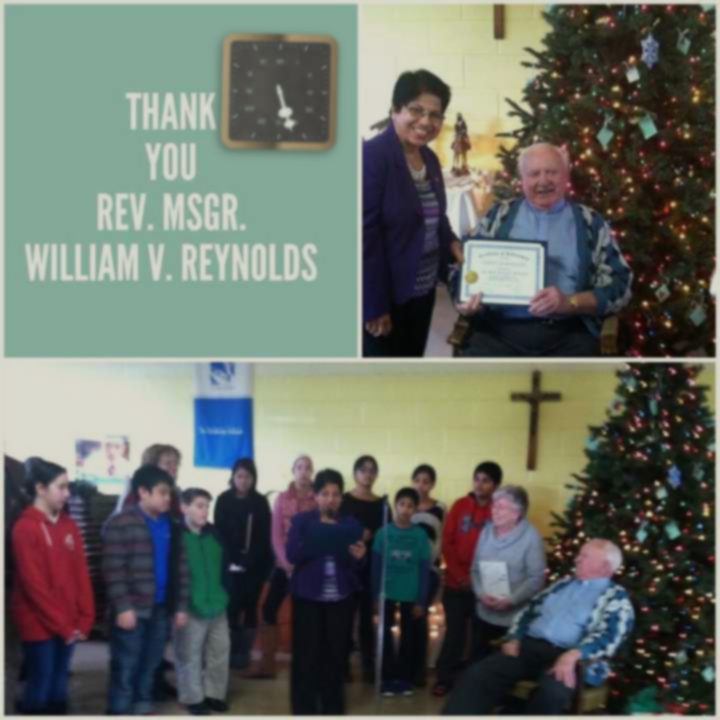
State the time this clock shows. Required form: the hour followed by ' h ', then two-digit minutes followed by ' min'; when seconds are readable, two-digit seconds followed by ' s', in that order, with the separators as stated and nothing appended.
5 h 27 min
